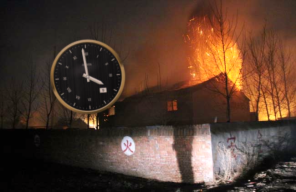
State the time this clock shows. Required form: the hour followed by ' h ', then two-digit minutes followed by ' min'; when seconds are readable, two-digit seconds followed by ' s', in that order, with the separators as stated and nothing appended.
3 h 59 min
